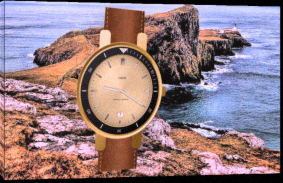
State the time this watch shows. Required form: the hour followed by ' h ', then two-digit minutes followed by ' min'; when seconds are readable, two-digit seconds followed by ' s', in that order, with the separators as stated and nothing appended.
9 h 20 min
